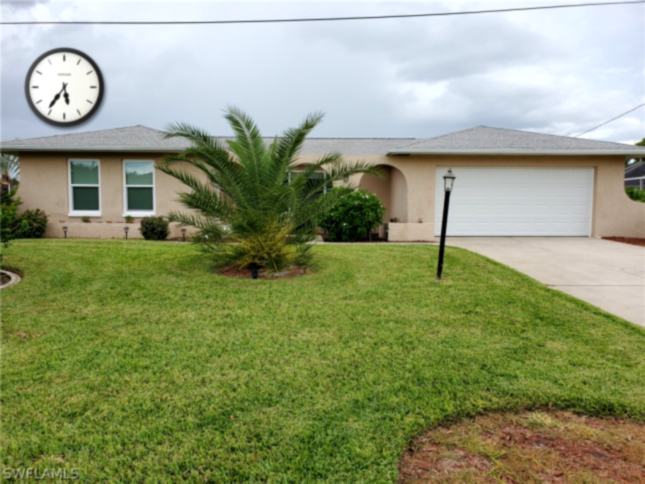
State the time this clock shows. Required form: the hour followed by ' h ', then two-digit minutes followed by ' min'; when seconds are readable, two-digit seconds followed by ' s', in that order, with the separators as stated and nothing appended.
5 h 36 min
